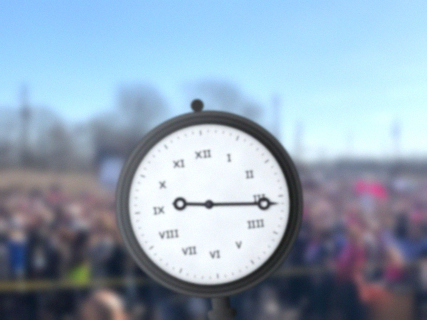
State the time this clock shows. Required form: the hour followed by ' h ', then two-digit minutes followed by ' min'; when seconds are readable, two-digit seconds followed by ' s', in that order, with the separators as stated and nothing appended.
9 h 16 min
